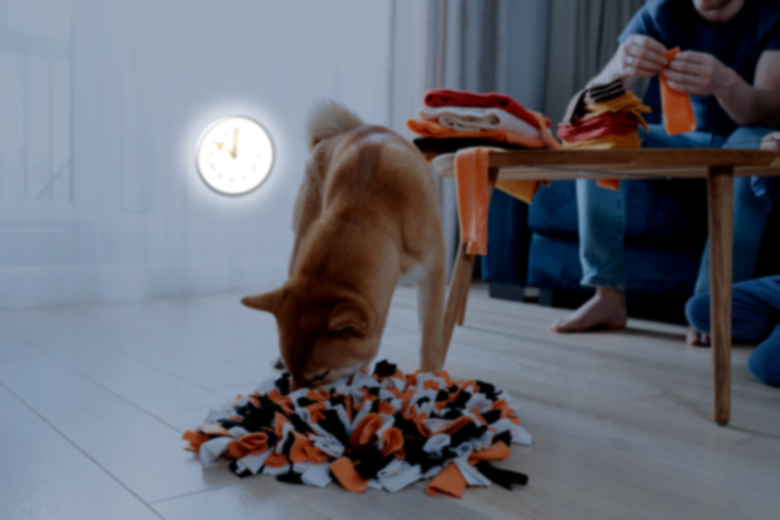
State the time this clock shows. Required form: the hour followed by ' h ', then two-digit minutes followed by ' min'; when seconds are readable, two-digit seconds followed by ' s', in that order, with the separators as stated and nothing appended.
10 h 00 min
